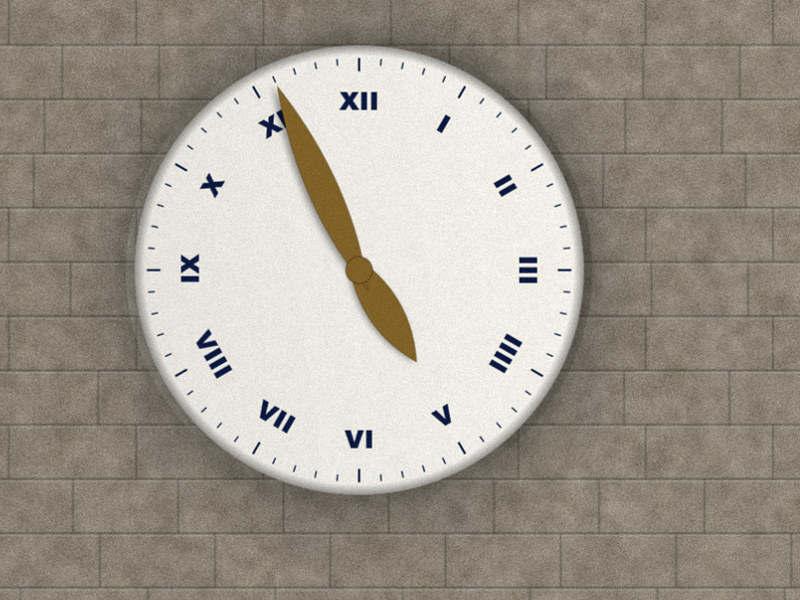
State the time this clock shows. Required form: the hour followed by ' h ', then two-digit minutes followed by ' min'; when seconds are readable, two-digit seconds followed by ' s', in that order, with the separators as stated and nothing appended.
4 h 56 min
